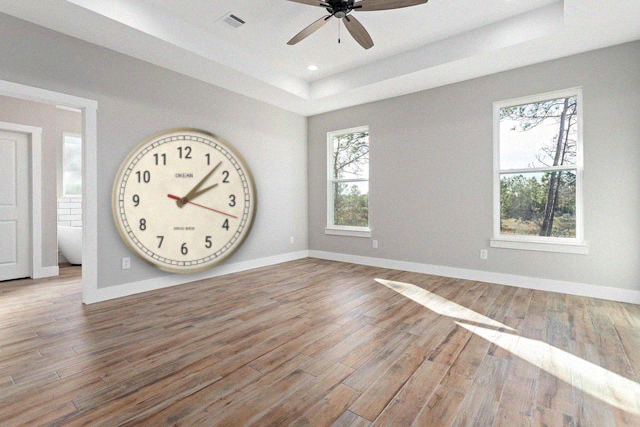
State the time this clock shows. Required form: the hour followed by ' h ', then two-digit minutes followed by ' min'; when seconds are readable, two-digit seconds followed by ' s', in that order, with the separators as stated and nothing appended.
2 h 07 min 18 s
